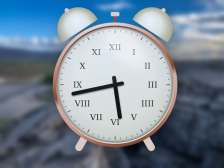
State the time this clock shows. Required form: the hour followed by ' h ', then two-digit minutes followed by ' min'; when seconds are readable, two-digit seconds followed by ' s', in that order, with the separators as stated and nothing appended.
5 h 43 min
